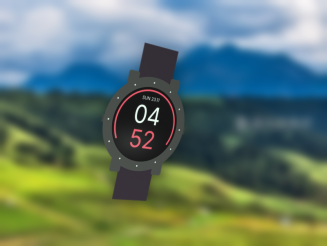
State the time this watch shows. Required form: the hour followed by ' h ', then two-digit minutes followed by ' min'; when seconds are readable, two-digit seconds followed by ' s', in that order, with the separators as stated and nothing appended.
4 h 52 min
